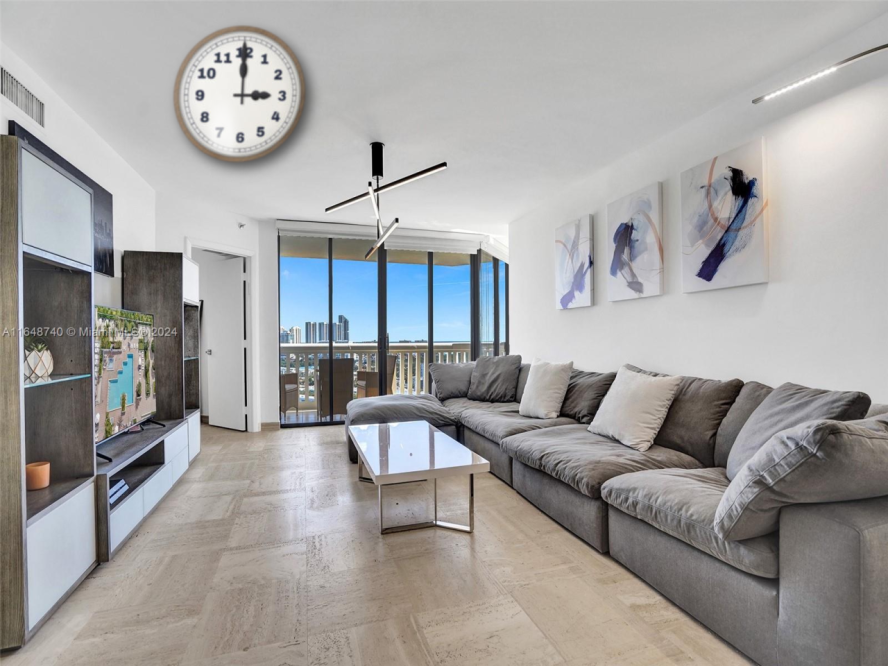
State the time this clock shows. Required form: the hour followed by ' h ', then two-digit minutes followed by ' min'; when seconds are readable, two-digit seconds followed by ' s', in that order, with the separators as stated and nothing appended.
3 h 00 min
